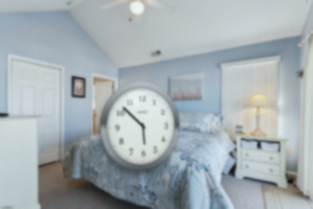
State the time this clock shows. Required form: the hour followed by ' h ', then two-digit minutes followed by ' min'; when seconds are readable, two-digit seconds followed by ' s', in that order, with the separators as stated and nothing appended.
5 h 52 min
